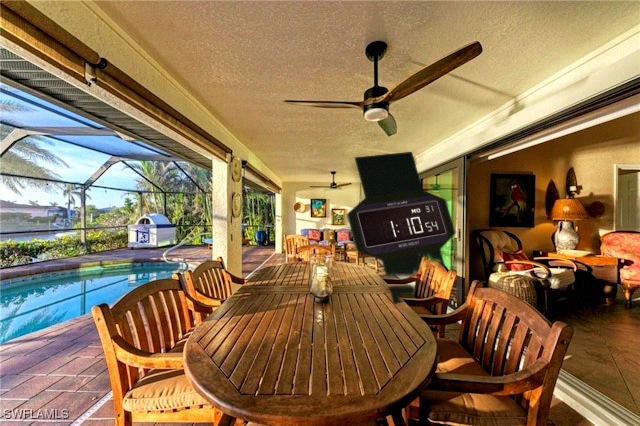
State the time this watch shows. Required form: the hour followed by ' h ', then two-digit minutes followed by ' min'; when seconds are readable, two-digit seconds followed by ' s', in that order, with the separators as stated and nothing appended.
1 h 10 min
